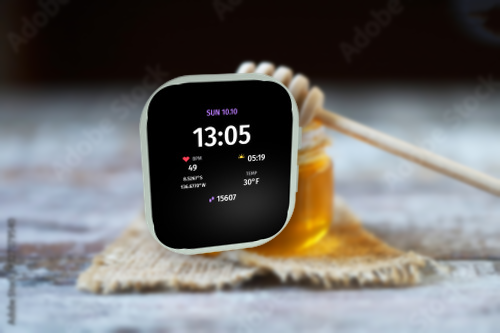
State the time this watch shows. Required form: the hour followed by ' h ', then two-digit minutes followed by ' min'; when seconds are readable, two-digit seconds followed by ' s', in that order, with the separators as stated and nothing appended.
13 h 05 min
